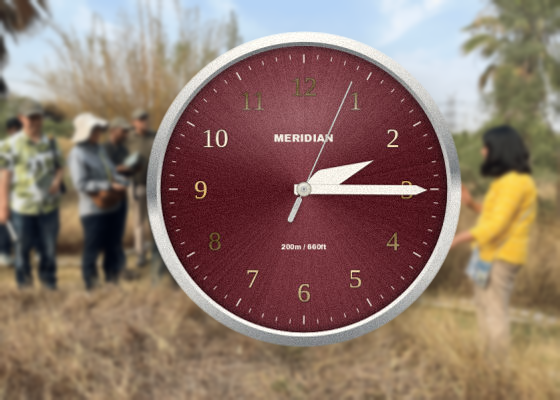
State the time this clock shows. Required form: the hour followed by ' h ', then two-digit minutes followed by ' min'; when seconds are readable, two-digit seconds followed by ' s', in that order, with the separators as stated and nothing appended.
2 h 15 min 04 s
